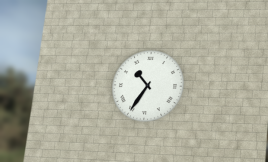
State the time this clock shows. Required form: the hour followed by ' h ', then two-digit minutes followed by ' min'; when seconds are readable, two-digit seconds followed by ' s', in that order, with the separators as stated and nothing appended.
10 h 35 min
